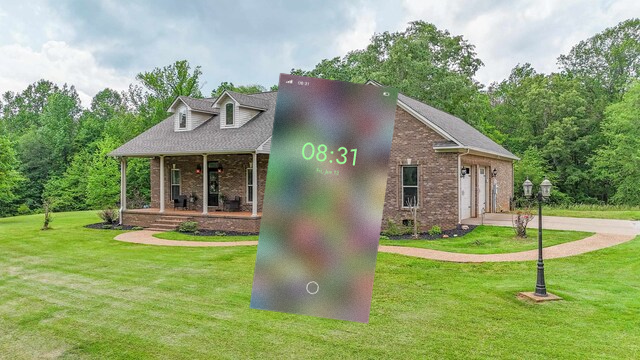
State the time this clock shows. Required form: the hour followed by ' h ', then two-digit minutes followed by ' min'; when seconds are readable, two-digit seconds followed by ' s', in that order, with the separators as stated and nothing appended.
8 h 31 min
